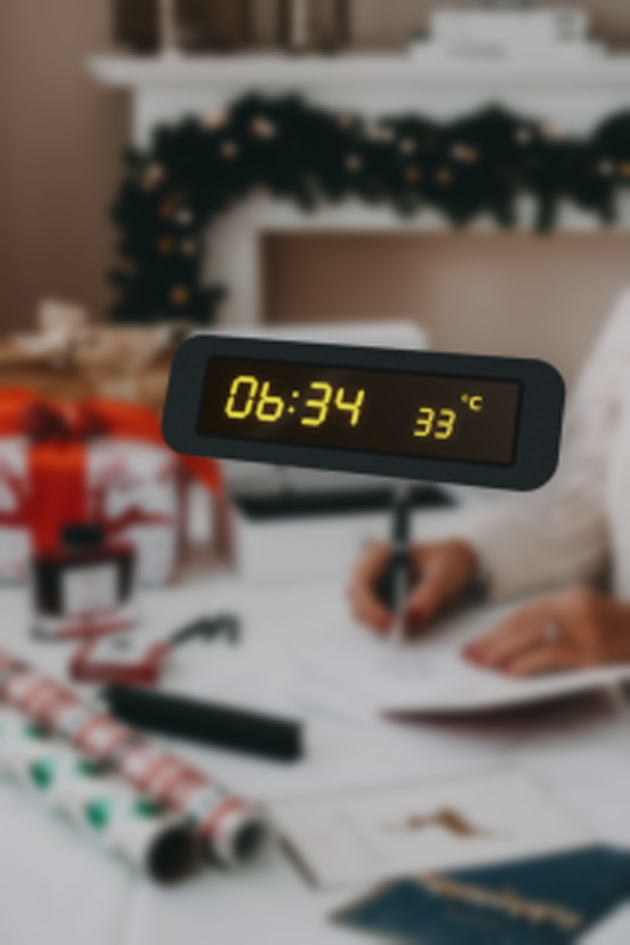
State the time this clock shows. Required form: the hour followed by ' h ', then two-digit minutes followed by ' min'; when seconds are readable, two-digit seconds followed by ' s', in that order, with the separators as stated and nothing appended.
6 h 34 min
